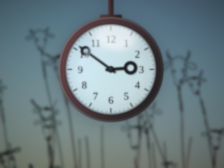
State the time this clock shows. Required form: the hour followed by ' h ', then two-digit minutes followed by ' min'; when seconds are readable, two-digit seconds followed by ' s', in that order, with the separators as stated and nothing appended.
2 h 51 min
